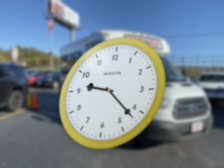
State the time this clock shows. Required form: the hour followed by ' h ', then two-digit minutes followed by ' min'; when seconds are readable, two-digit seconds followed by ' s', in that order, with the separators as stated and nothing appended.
9 h 22 min
